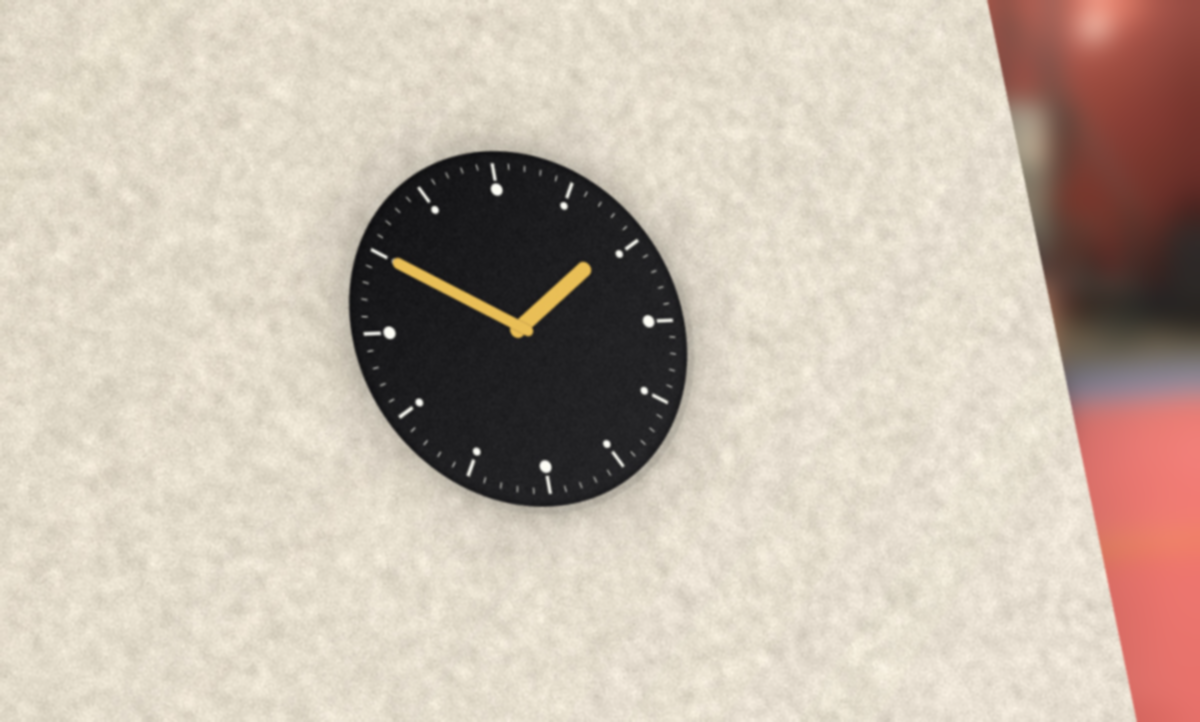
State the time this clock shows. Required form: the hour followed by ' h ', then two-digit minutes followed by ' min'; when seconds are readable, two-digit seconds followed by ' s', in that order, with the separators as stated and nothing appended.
1 h 50 min
